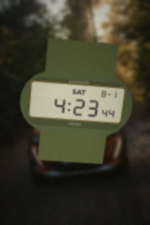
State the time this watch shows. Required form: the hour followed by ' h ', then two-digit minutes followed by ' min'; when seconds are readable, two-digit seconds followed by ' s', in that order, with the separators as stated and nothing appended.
4 h 23 min
